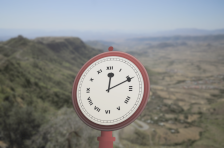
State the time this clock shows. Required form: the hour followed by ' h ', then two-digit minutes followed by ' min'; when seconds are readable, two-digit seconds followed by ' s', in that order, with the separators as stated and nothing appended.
12 h 11 min
